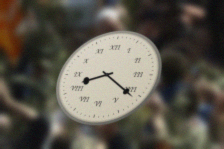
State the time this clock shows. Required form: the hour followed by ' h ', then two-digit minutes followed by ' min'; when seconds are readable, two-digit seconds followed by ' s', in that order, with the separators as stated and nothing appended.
8 h 21 min
